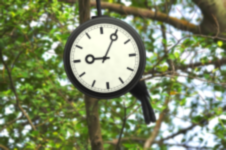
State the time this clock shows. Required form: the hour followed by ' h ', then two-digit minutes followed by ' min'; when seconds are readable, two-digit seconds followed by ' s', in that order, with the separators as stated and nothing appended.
9 h 05 min
